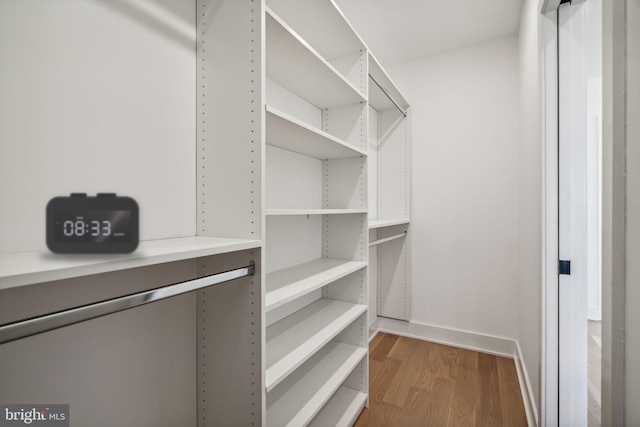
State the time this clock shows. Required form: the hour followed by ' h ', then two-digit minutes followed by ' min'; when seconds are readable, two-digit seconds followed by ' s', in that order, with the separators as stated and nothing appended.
8 h 33 min
